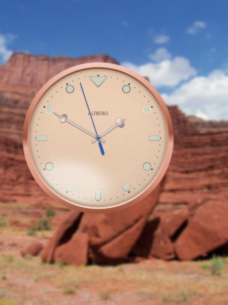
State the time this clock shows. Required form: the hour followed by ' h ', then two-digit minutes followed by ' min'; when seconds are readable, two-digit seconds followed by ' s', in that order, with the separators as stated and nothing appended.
1 h 49 min 57 s
